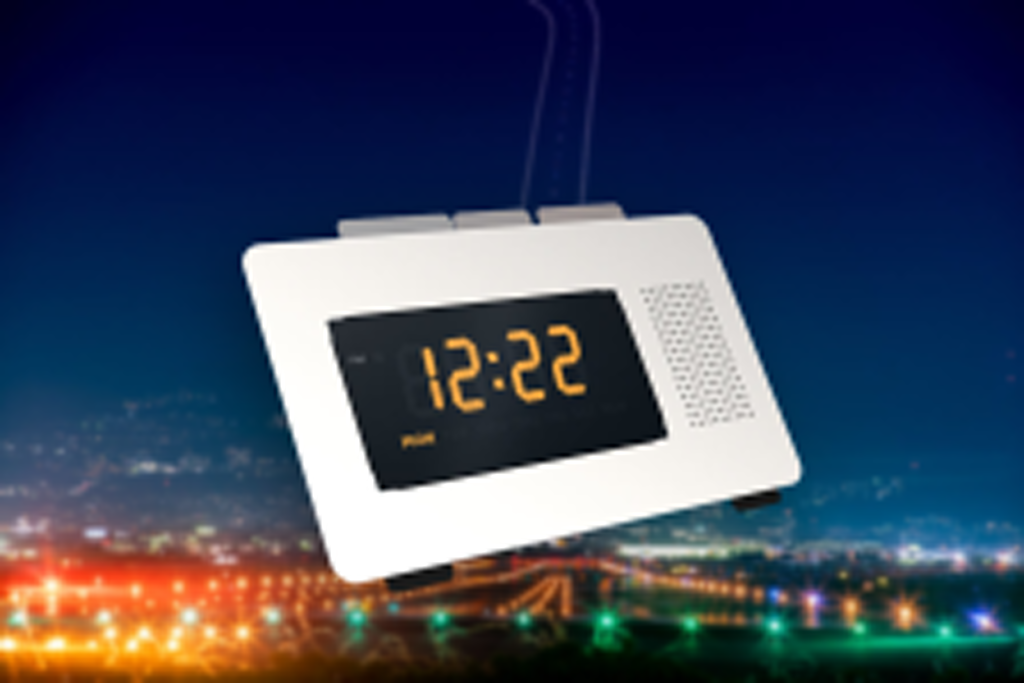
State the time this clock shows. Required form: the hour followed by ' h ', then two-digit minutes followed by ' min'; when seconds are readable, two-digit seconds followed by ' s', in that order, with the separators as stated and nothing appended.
12 h 22 min
